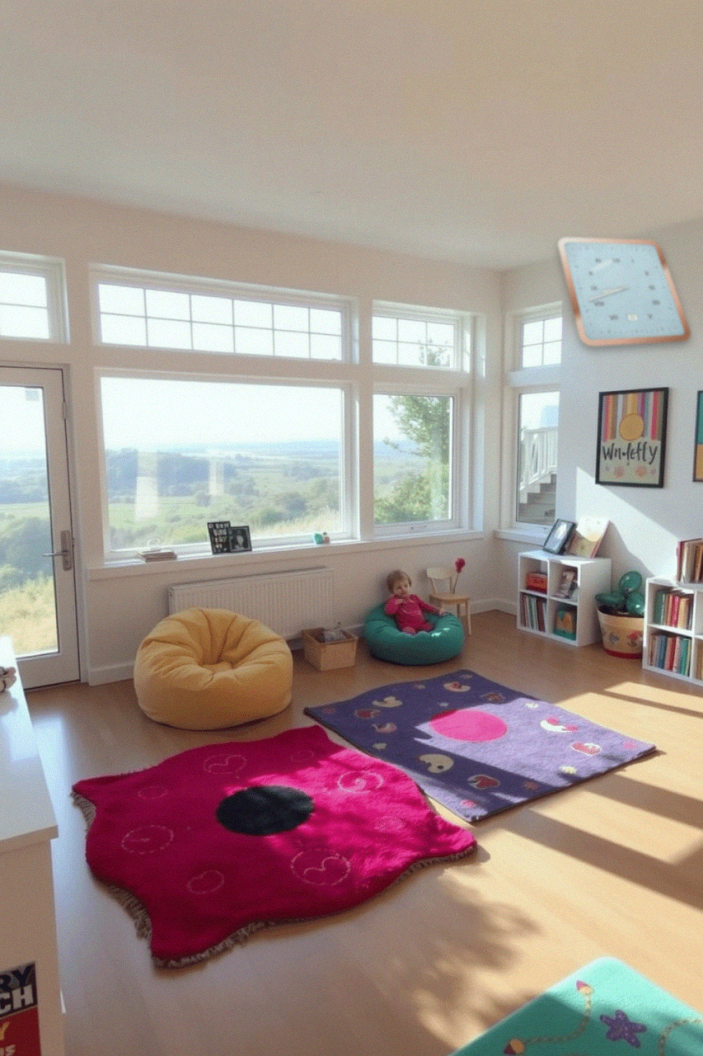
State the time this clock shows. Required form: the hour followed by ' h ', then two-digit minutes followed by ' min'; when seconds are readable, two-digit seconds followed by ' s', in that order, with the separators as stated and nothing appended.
8 h 42 min
